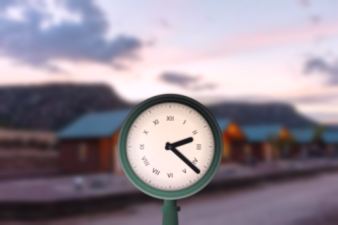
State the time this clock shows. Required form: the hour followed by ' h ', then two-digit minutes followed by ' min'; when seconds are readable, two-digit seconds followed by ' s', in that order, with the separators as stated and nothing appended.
2 h 22 min
